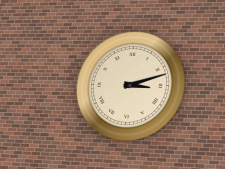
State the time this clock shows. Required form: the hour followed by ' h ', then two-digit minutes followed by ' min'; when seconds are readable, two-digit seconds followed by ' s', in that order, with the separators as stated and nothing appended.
3 h 12 min
